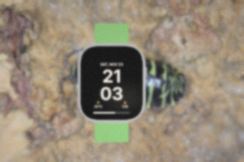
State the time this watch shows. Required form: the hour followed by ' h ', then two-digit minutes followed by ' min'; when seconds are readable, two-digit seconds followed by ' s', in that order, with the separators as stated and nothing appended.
21 h 03 min
